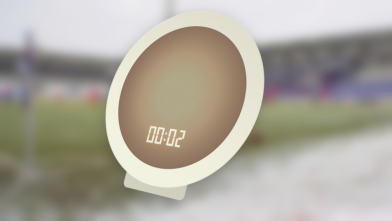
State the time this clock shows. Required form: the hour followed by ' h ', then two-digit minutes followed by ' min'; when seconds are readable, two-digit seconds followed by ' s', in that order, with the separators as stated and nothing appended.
0 h 02 min
